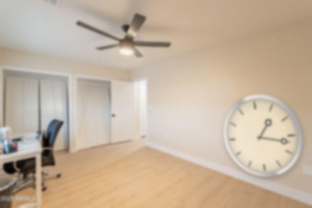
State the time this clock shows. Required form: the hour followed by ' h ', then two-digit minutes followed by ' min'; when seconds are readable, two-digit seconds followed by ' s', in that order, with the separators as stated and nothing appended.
1 h 17 min
